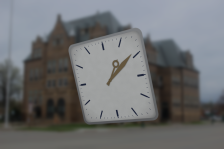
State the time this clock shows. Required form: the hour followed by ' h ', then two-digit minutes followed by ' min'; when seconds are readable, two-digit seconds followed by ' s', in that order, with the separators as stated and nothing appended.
1 h 09 min
